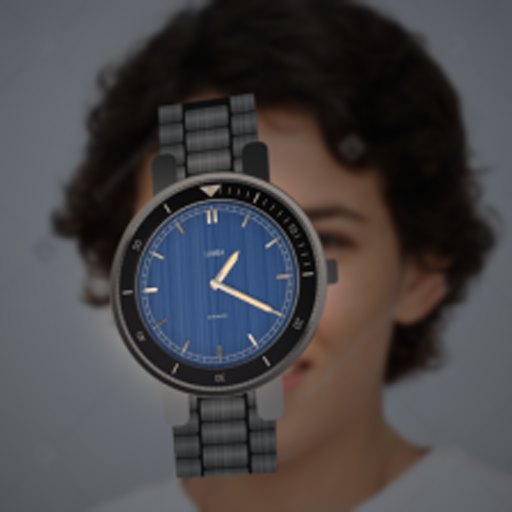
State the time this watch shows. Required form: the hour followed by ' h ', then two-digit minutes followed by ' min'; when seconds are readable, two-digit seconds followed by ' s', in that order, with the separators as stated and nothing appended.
1 h 20 min
